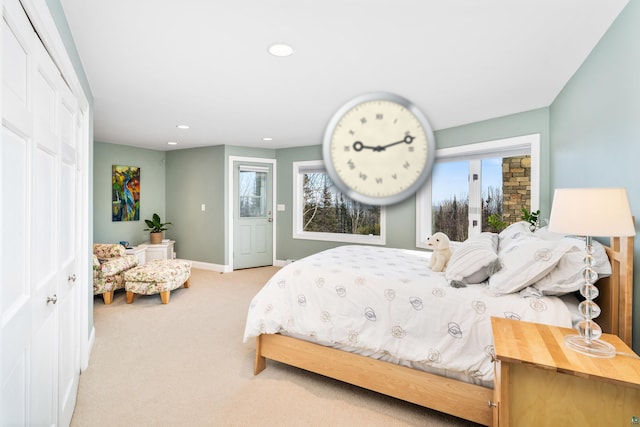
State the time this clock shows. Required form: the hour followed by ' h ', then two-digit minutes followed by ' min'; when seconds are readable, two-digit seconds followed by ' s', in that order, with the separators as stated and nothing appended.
9 h 12 min
